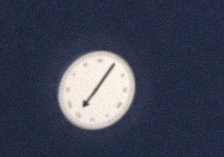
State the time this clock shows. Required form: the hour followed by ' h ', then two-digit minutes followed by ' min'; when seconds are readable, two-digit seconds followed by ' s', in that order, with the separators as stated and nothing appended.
7 h 05 min
